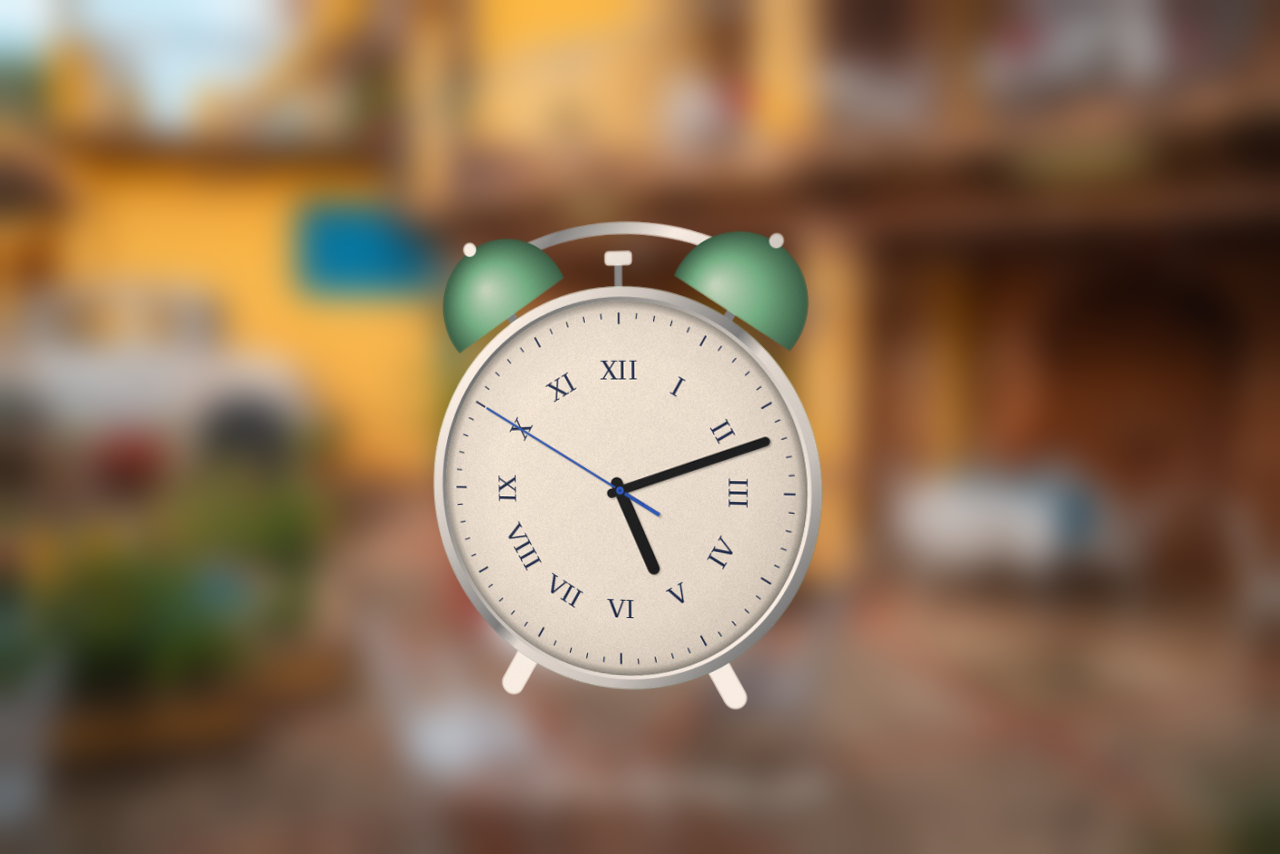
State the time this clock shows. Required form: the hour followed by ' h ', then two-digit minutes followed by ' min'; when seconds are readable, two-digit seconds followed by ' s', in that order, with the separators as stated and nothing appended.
5 h 11 min 50 s
